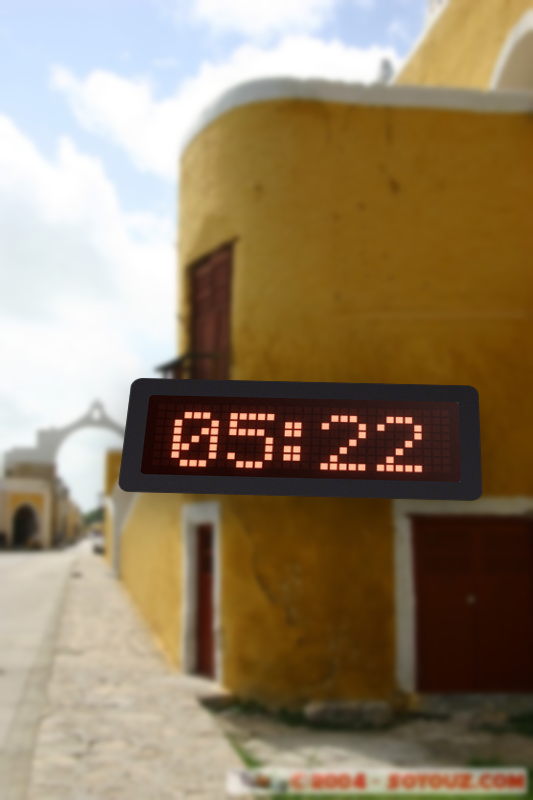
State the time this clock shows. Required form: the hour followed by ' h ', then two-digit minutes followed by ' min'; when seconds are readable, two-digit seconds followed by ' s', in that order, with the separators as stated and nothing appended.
5 h 22 min
